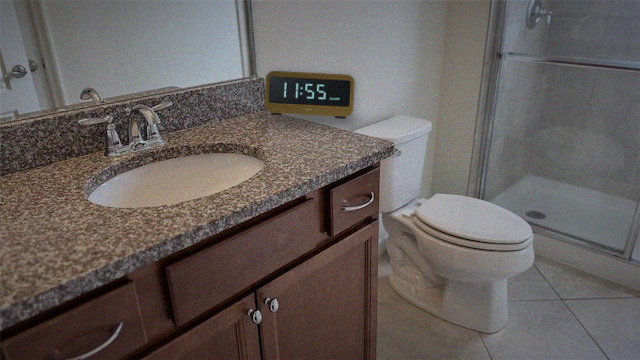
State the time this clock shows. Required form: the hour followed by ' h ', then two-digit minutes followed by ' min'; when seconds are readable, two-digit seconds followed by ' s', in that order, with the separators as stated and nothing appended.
11 h 55 min
